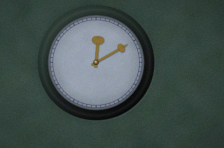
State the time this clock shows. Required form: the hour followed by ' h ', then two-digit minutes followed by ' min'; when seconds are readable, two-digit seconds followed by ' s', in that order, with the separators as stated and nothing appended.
12 h 10 min
